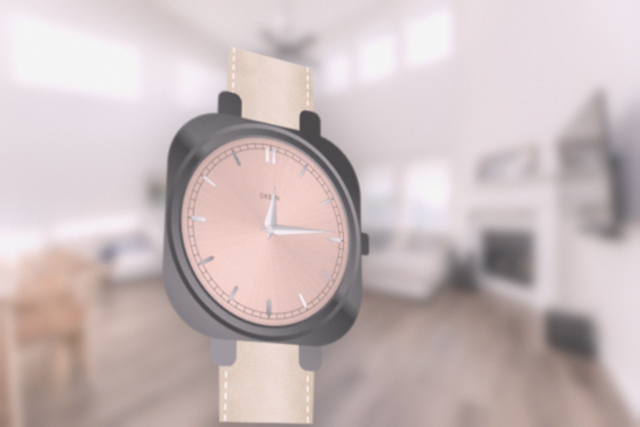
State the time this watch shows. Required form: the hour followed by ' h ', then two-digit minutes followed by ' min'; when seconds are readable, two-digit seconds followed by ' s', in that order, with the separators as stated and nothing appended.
12 h 14 min
